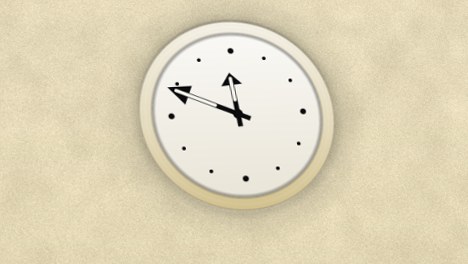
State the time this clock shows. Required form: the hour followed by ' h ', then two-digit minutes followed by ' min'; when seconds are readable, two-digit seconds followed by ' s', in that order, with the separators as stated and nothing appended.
11 h 49 min
